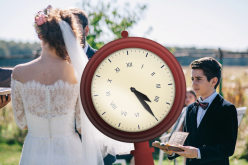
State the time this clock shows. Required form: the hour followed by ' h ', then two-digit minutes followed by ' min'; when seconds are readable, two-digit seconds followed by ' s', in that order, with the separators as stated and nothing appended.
4 h 25 min
